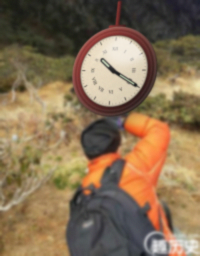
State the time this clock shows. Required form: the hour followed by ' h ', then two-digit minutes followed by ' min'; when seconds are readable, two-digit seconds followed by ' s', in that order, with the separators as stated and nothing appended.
10 h 20 min
